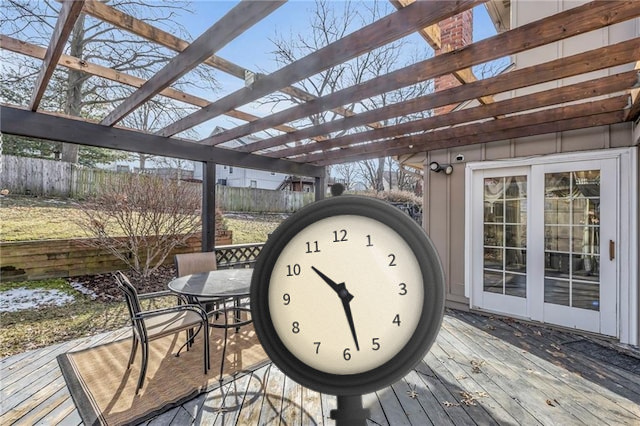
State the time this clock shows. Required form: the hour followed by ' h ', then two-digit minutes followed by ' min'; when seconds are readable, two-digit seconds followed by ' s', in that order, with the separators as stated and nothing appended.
10 h 28 min
